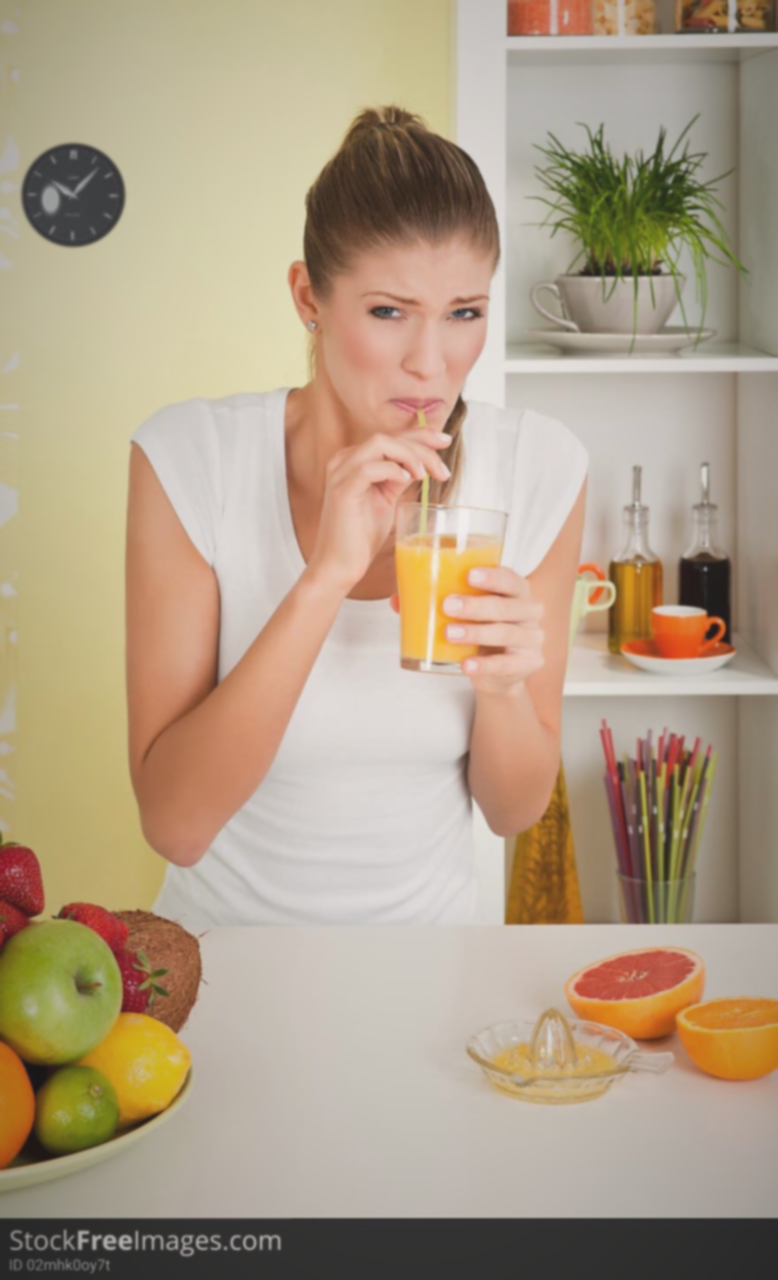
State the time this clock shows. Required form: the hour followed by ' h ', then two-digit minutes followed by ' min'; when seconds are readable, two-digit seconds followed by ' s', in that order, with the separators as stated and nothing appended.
10 h 07 min
